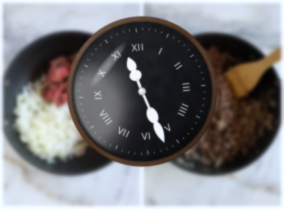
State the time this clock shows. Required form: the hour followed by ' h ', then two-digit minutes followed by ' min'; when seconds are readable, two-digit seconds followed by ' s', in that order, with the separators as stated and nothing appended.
11 h 27 min
